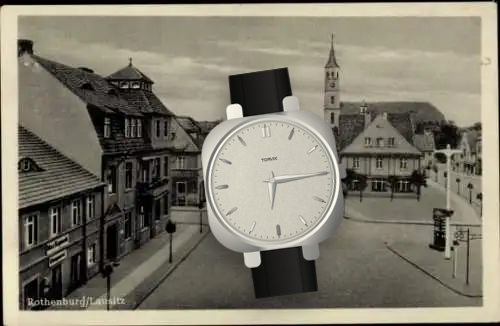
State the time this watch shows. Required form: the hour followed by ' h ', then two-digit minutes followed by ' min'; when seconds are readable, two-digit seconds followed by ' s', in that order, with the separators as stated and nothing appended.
6 h 15 min
